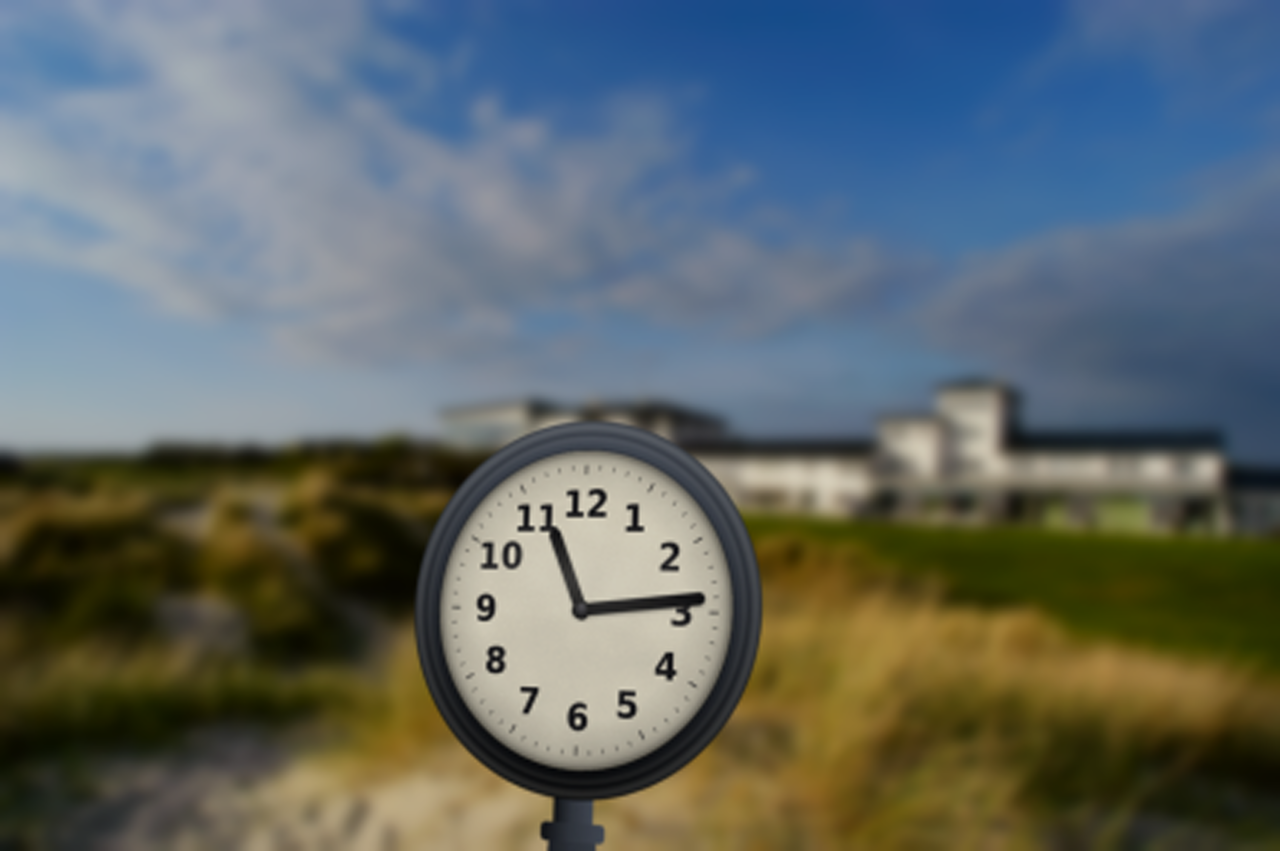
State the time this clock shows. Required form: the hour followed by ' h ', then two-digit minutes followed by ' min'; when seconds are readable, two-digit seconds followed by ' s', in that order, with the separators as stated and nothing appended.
11 h 14 min
